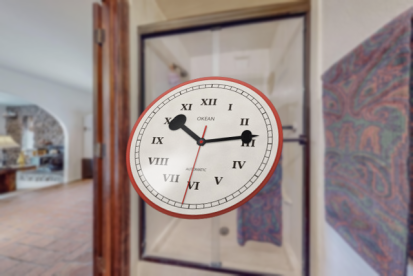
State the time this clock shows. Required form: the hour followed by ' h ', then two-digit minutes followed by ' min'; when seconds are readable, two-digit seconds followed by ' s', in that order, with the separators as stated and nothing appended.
10 h 13 min 31 s
